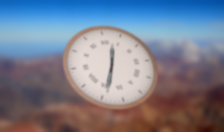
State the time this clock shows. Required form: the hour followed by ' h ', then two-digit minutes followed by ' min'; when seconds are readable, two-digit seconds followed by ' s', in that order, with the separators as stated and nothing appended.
12 h 34 min
